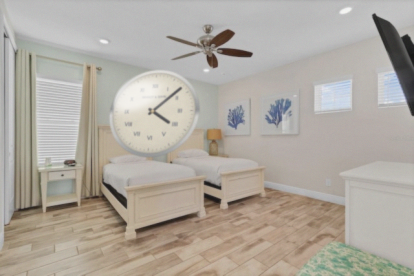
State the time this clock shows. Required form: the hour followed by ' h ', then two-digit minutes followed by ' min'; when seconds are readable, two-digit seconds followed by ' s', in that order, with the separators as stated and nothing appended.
4 h 08 min
